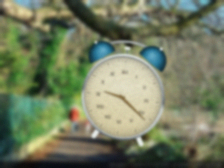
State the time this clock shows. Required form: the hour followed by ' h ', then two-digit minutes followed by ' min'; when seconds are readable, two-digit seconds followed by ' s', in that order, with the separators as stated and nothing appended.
9 h 21 min
